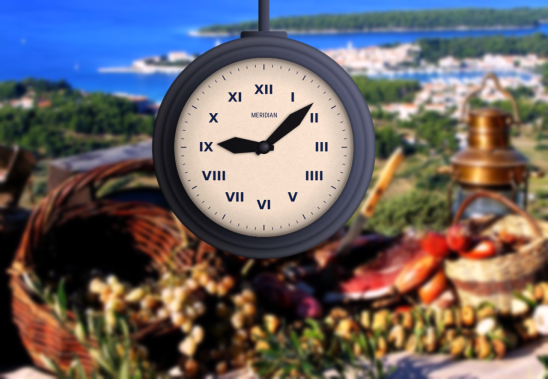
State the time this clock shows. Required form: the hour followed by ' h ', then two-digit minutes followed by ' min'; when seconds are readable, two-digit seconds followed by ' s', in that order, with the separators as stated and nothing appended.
9 h 08 min
